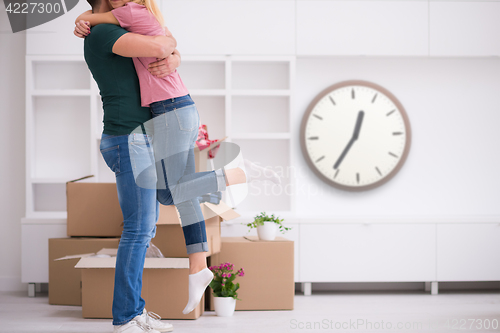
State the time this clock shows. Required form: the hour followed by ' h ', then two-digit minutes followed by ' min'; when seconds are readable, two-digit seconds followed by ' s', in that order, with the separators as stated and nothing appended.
12 h 36 min
